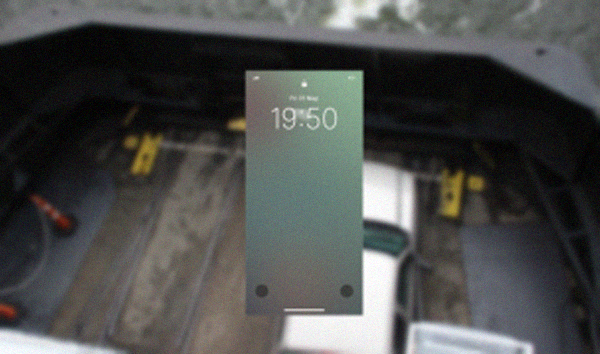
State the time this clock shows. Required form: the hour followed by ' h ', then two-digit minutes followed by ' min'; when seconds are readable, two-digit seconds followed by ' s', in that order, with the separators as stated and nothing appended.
19 h 50 min
